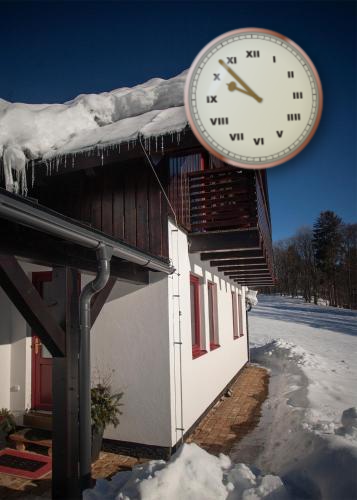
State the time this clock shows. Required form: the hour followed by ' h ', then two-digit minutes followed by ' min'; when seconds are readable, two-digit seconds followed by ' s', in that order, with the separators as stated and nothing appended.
9 h 53 min
